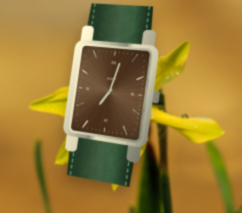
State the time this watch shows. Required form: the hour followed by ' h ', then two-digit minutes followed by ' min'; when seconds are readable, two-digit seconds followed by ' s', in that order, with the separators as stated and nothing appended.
7 h 02 min
